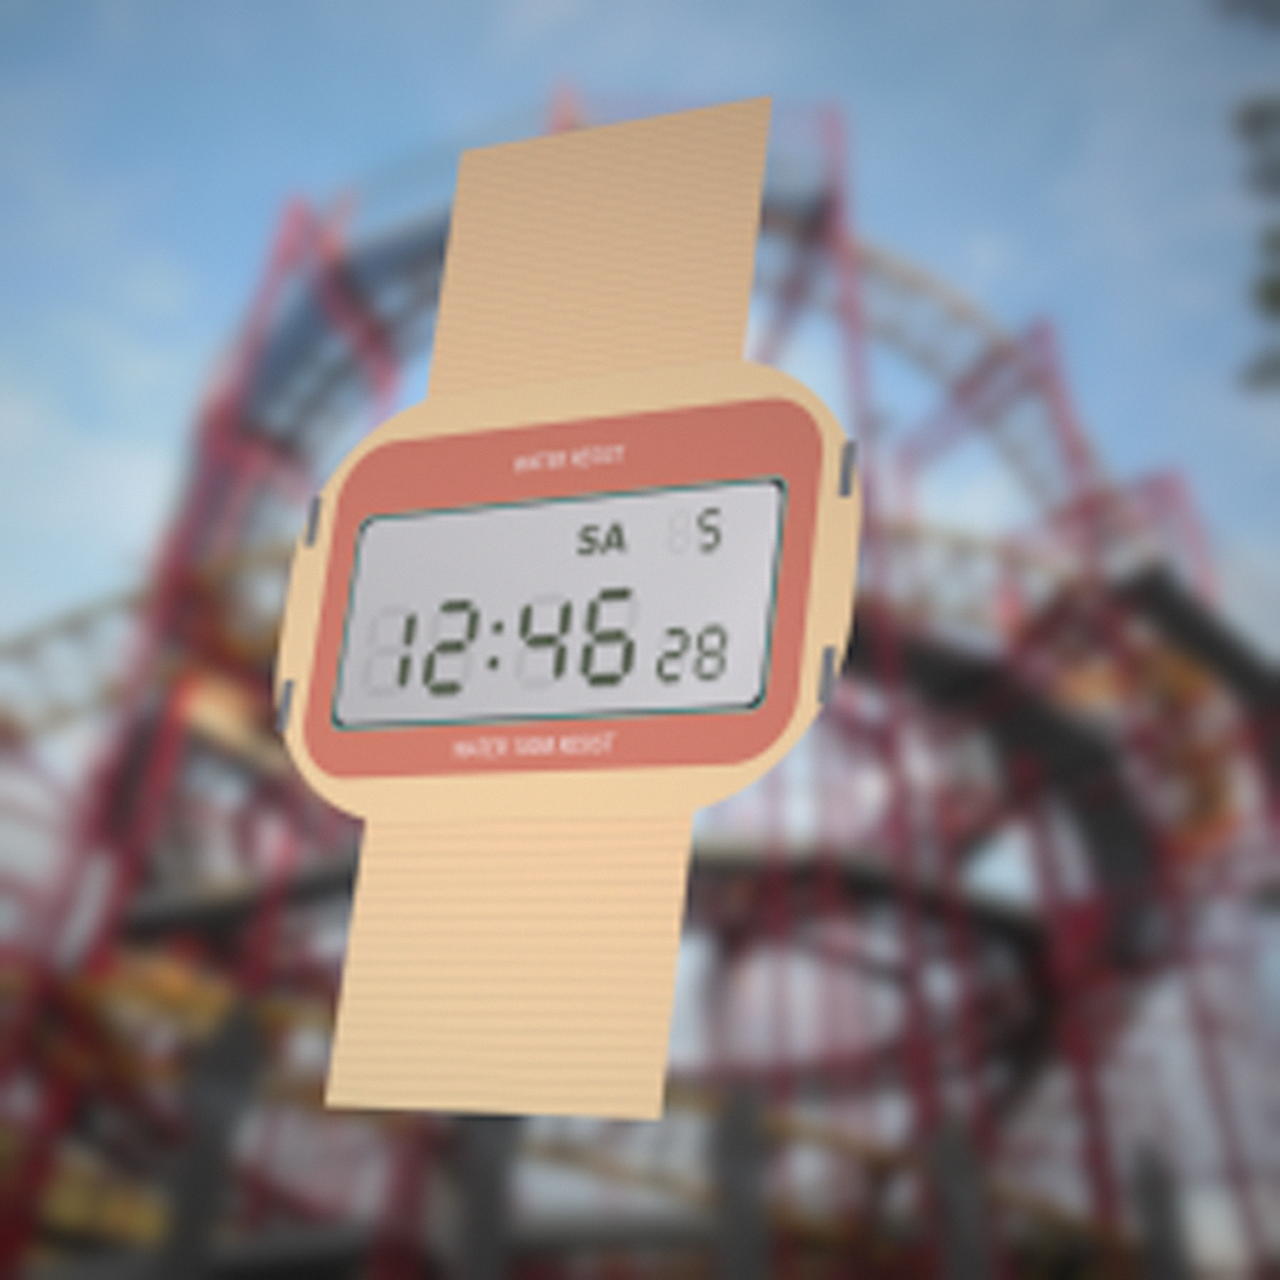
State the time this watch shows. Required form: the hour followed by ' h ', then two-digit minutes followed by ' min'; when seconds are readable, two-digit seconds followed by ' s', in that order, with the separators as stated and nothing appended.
12 h 46 min 28 s
